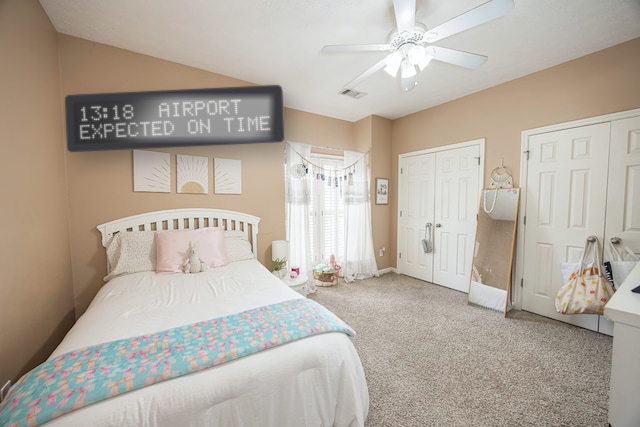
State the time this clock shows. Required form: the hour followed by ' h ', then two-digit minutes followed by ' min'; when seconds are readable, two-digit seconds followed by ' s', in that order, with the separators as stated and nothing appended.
13 h 18 min
